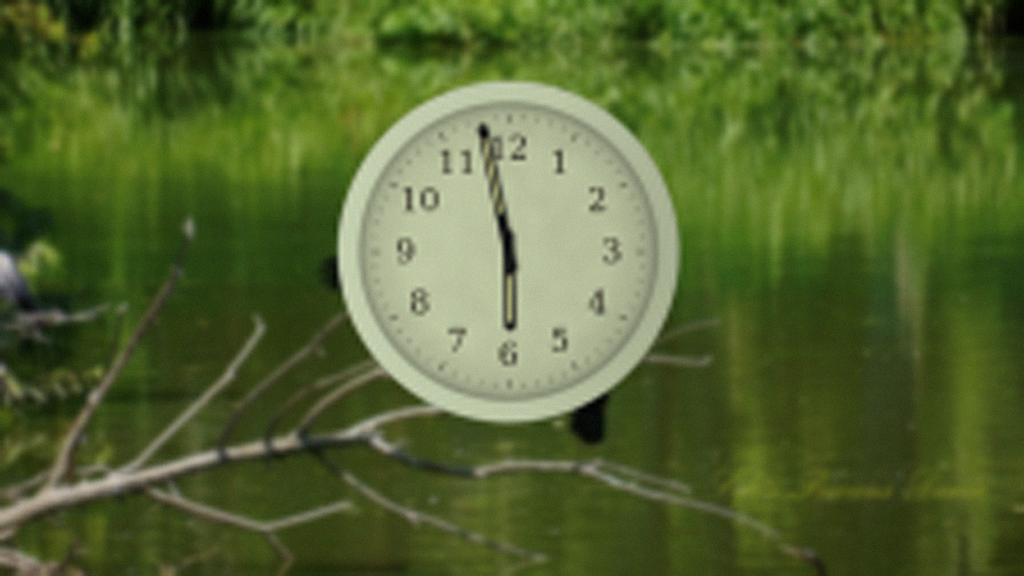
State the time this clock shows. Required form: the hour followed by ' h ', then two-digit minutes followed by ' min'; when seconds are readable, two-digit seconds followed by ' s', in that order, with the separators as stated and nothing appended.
5 h 58 min
